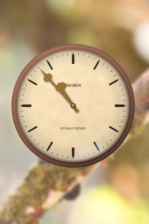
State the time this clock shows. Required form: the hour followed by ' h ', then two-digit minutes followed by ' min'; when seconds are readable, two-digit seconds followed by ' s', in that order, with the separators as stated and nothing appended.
10 h 53 min
